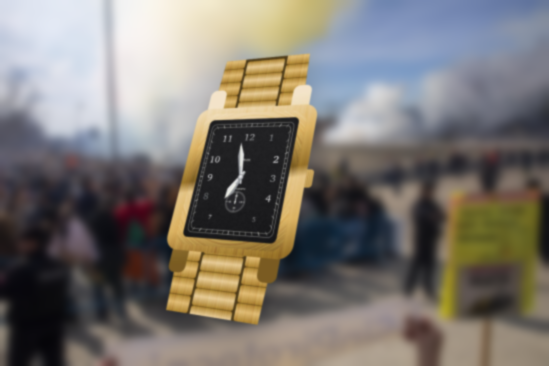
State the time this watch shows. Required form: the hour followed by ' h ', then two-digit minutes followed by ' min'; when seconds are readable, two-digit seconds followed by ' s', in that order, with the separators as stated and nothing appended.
6 h 58 min
